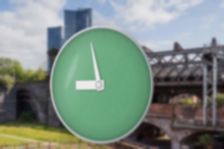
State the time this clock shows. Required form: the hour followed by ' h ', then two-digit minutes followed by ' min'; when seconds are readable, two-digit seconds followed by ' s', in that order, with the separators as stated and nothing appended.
8 h 58 min
